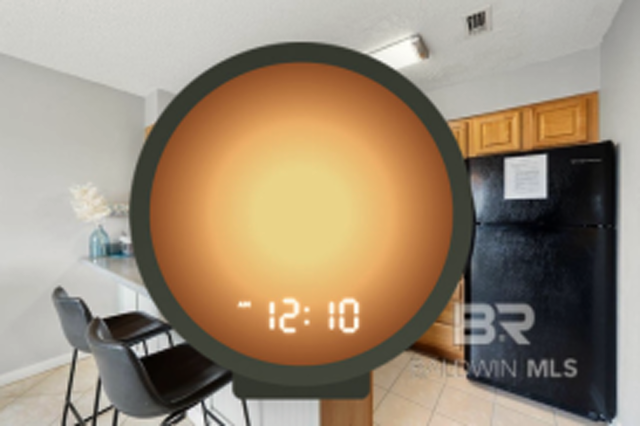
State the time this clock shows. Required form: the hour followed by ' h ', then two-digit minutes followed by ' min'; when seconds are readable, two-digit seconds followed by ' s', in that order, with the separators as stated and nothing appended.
12 h 10 min
